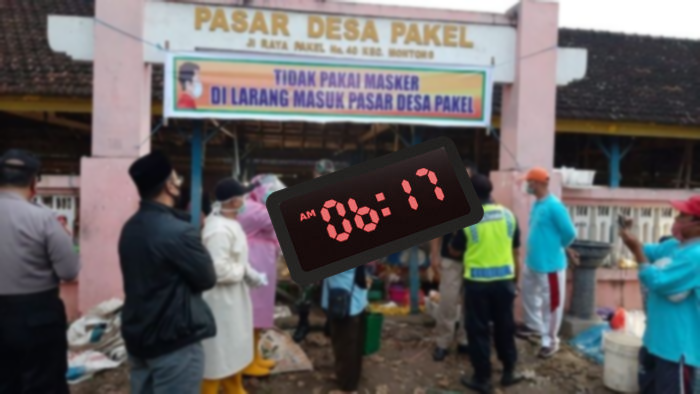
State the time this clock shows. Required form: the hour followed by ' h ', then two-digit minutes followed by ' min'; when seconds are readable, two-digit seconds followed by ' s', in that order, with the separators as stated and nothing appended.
6 h 17 min
